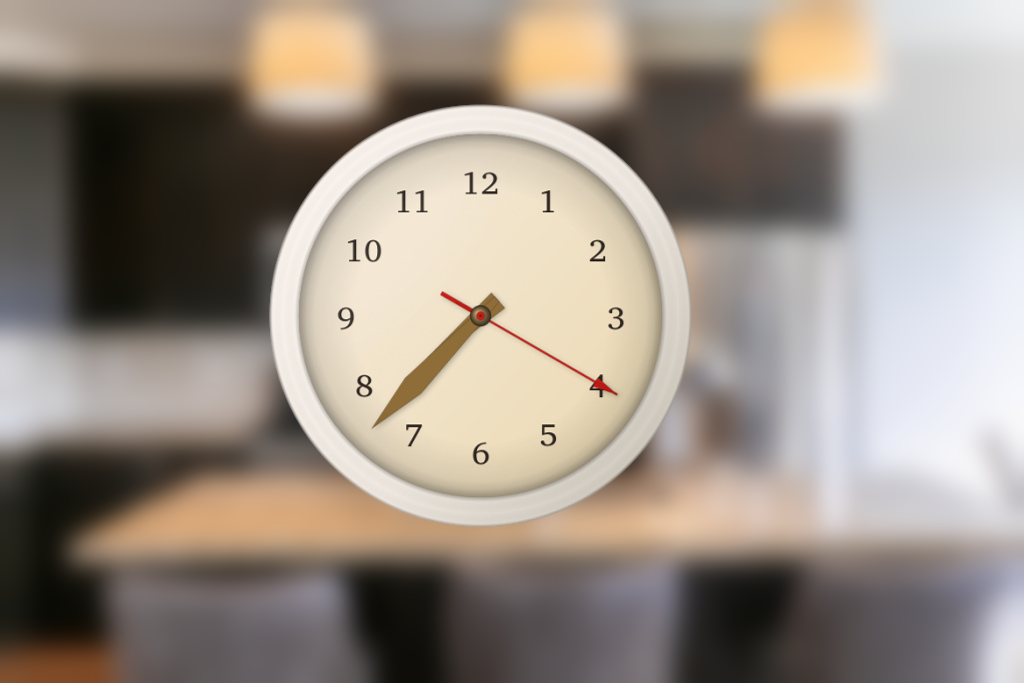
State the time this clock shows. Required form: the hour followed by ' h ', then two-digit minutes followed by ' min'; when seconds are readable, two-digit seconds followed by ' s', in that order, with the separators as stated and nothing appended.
7 h 37 min 20 s
